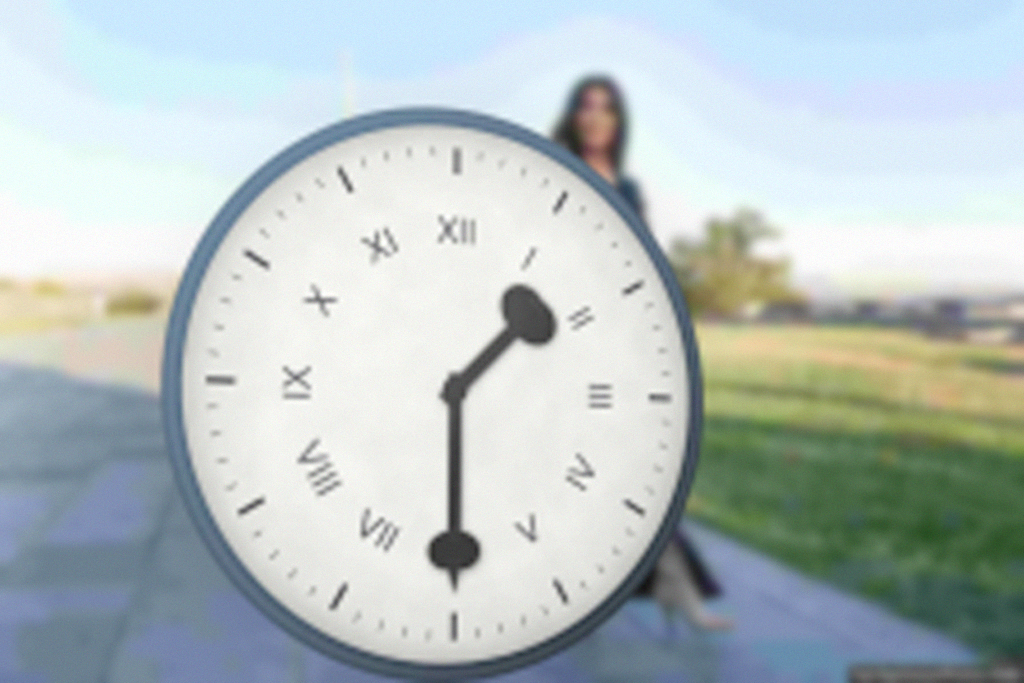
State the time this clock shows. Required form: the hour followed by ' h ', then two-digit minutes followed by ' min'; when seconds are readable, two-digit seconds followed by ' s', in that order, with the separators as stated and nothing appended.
1 h 30 min
